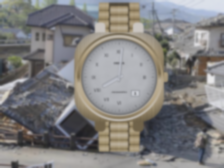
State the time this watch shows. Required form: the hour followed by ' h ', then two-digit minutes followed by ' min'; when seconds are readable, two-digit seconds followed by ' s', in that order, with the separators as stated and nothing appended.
8 h 01 min
